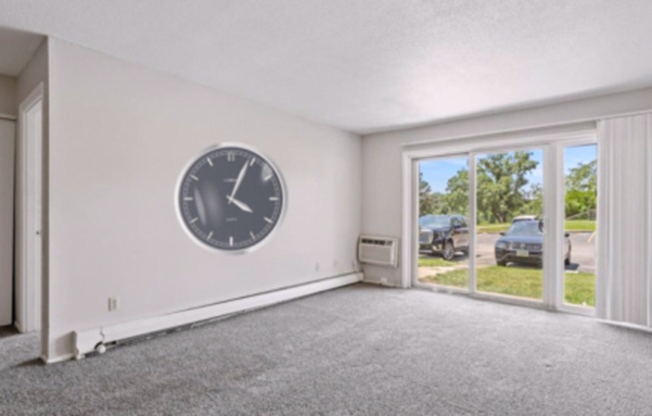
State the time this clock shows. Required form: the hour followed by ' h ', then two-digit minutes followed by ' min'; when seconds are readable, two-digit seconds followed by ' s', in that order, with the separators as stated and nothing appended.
4 h 04 min
